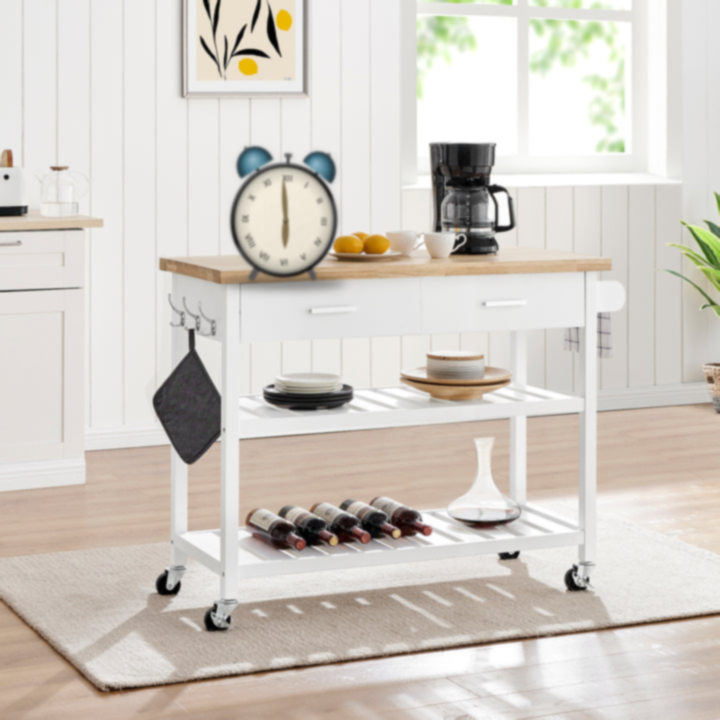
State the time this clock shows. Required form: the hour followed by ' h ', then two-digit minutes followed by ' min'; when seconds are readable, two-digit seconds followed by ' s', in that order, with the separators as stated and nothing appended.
5 h 59 min
